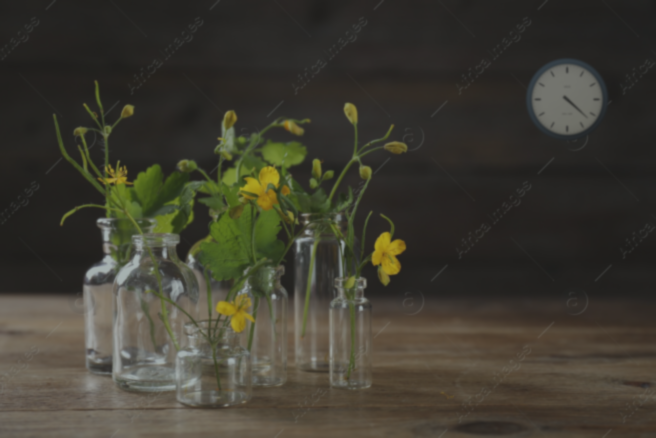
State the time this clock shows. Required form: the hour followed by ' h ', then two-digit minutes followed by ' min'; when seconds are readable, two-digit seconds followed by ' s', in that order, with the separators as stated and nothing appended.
4 h 22 min
